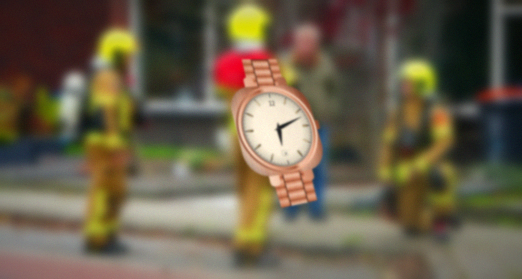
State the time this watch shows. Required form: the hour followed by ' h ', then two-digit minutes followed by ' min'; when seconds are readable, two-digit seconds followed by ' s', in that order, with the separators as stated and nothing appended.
6 h 12 min
